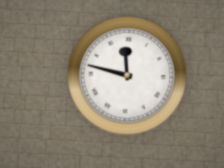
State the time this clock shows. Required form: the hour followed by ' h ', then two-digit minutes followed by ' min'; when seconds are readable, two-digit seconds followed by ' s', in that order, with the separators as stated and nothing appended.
11 h 47 min
